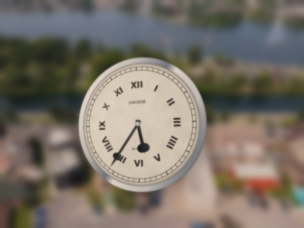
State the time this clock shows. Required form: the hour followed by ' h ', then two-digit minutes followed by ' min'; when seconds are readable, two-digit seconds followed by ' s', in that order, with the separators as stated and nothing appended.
5 h 36 min
